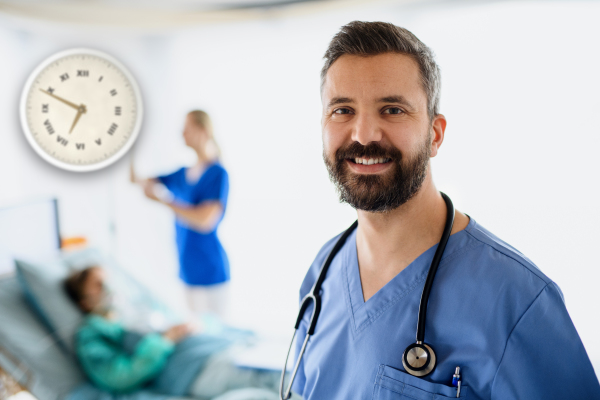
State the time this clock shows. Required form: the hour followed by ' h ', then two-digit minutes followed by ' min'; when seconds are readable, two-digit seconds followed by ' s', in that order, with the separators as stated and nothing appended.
6 h 49 min
